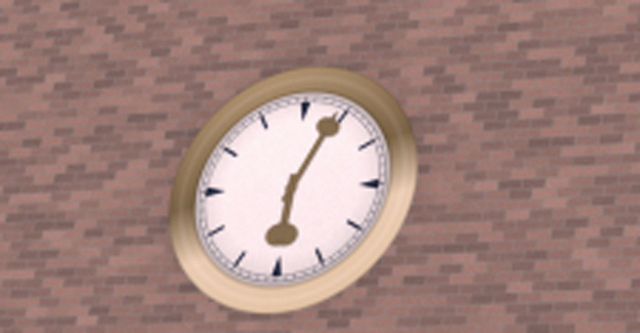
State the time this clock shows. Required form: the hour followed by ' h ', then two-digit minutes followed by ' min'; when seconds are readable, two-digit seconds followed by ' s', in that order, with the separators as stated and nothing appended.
6 h 04 min
